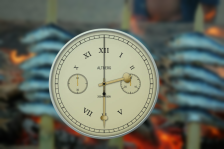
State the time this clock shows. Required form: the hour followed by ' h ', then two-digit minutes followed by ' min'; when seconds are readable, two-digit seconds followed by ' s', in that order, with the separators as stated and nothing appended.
2 h 30 min
